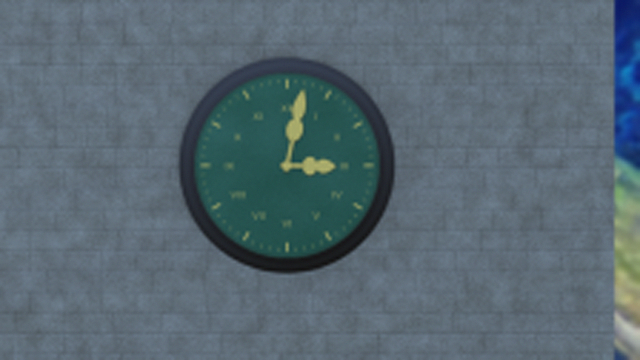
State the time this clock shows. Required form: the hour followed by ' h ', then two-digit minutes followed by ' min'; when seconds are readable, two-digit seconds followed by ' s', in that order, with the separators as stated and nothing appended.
3 h 02 min
